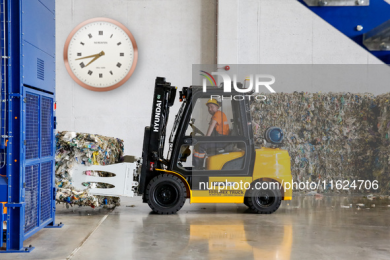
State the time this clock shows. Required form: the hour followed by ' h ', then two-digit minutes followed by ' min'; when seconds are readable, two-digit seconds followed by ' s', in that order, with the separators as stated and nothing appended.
7 h 43 min
